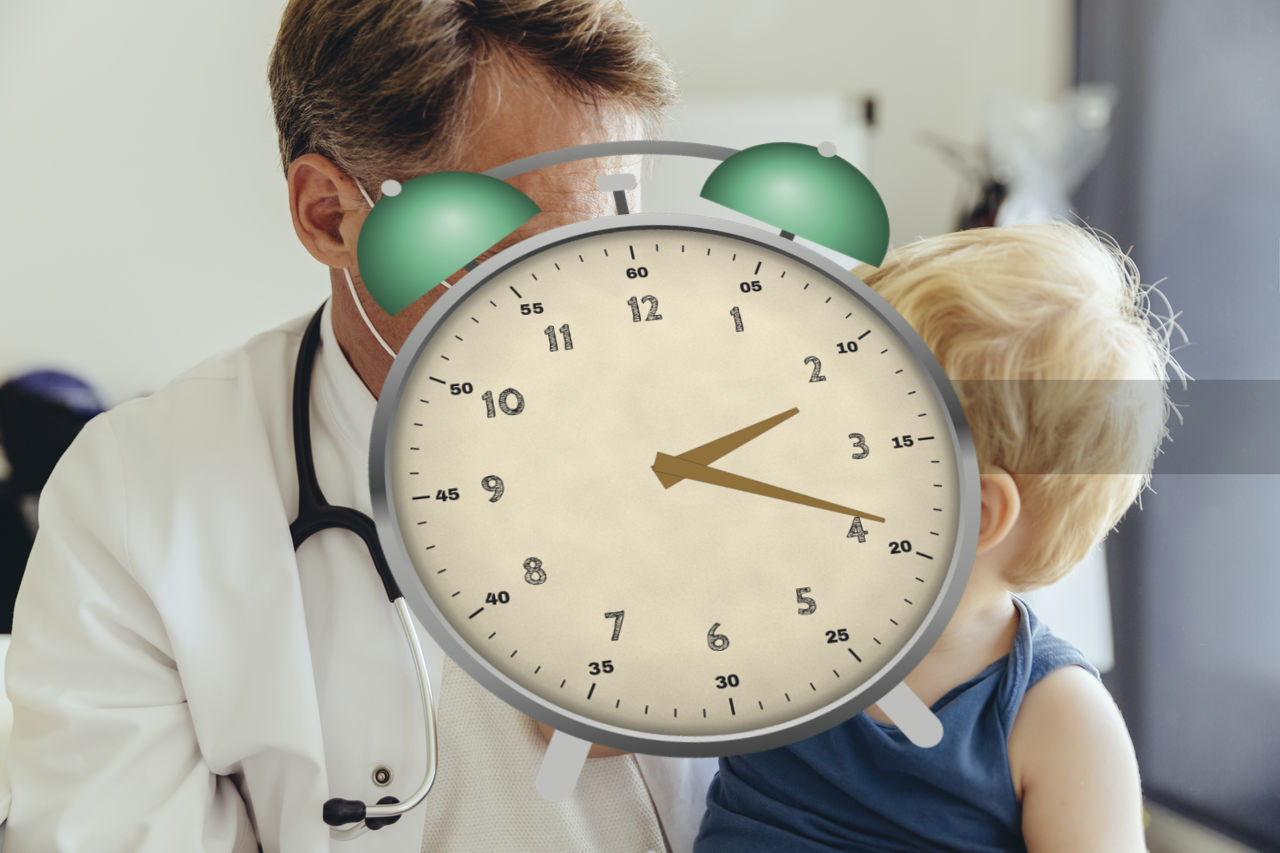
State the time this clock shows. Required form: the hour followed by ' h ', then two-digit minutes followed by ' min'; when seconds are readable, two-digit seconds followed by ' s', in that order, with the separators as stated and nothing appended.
2 h 19 min
